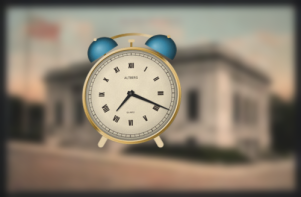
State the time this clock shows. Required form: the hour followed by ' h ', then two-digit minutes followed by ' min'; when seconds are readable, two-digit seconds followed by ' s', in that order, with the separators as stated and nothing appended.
7 h 19 min
